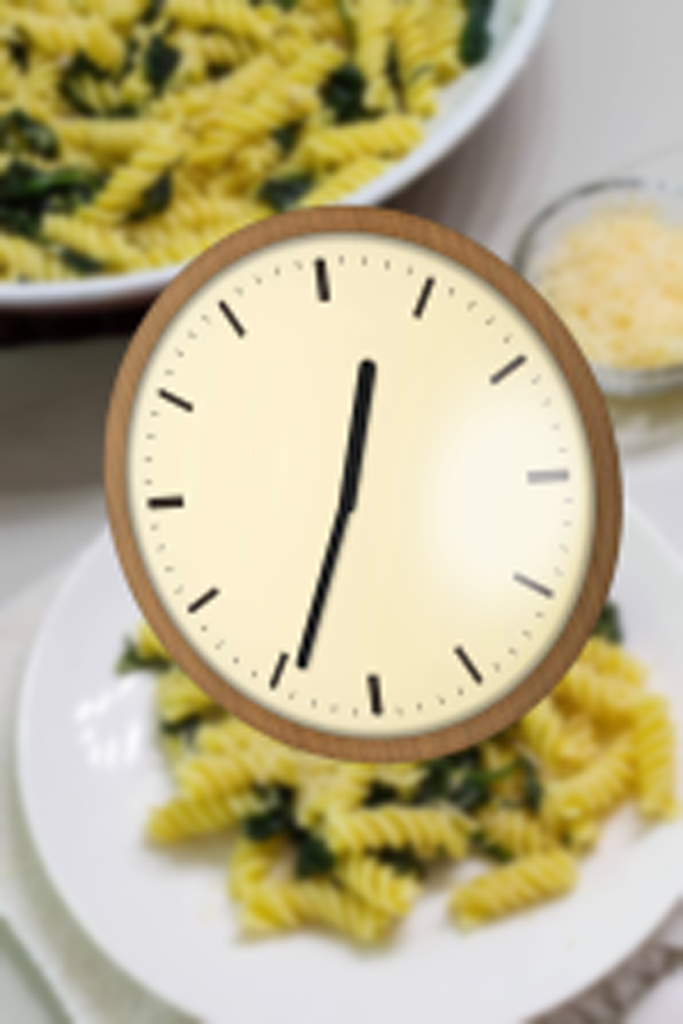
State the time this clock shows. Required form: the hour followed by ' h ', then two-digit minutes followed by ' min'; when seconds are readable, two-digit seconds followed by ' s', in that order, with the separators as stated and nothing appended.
12 h 34 min
